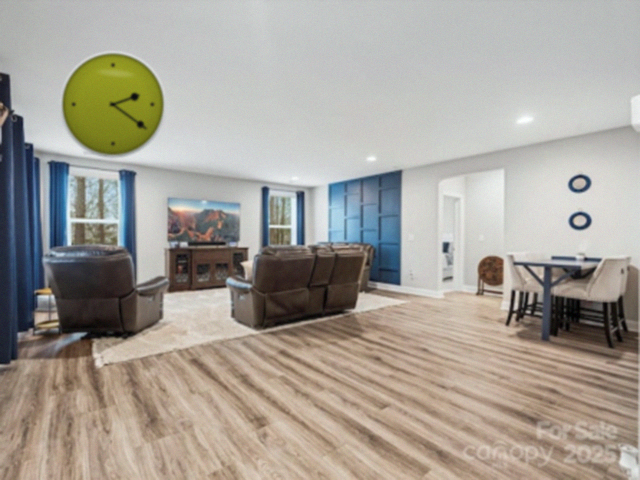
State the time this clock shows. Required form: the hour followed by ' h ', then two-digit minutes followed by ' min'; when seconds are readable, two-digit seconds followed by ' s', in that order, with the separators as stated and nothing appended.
2 h 21 min
